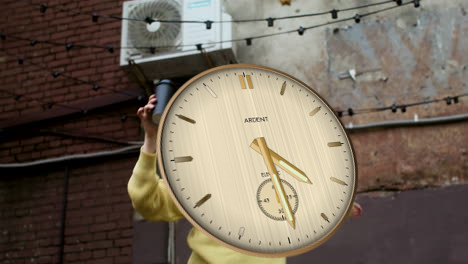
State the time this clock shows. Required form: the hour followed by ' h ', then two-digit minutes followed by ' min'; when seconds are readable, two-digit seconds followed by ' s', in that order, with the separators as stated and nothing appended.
4 h 29 min
